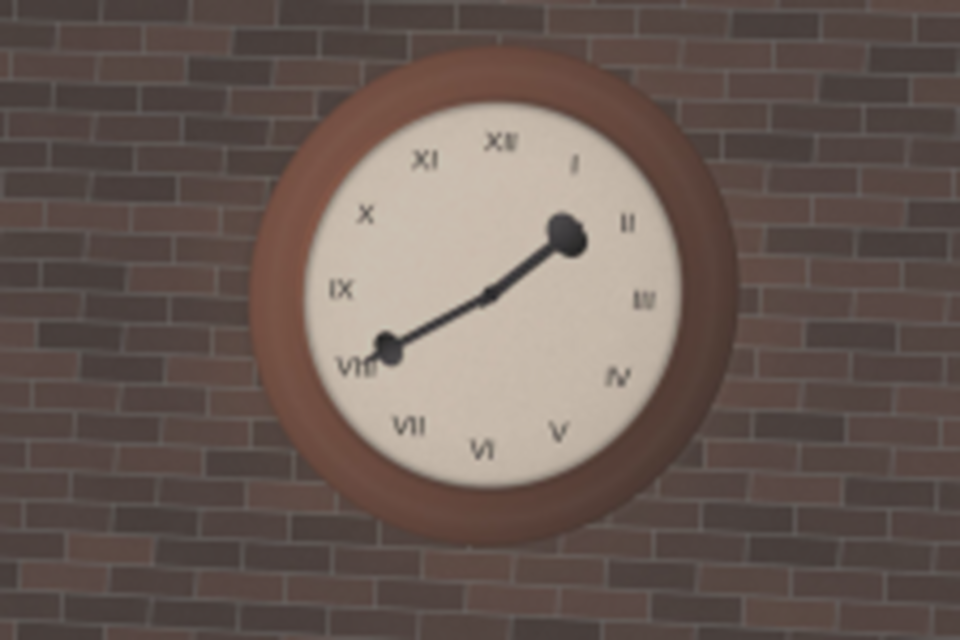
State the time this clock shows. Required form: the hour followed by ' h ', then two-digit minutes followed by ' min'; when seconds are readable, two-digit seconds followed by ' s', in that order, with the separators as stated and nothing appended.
1 h 40 min
